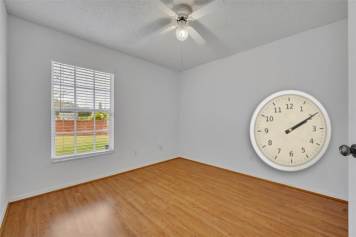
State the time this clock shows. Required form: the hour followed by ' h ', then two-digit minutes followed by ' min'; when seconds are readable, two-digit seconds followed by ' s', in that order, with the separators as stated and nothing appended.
2 h 10 min
